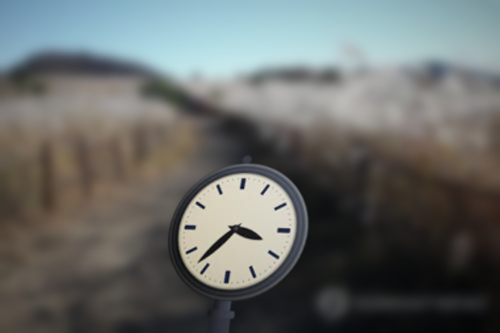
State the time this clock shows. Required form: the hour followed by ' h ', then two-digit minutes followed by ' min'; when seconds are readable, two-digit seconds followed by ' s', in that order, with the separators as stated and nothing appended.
3 h 37 min
